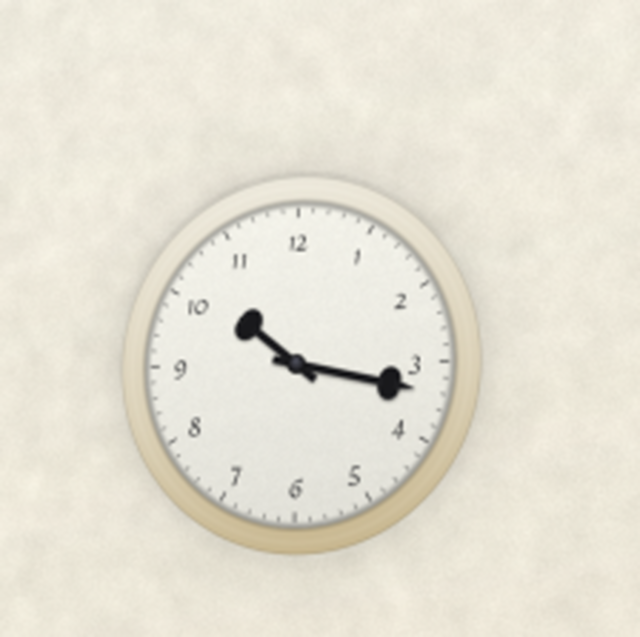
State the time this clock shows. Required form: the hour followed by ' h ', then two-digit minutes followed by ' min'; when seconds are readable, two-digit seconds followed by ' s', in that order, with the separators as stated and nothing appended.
10 h 17 min
